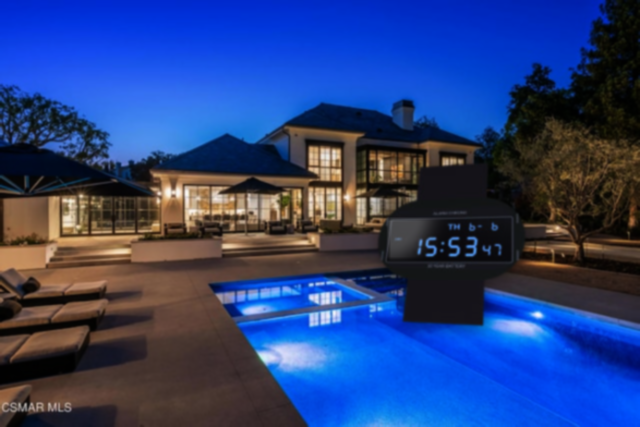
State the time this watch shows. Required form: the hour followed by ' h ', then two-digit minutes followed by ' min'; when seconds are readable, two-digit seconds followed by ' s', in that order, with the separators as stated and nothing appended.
15 h 53 min 47 s
